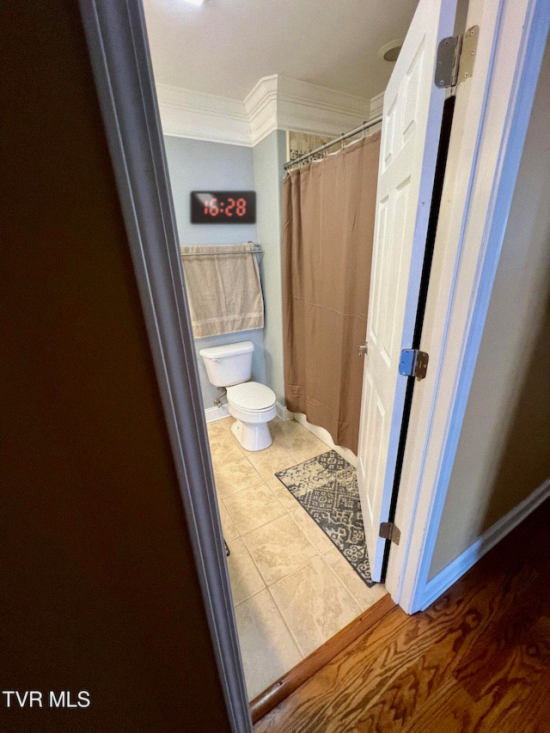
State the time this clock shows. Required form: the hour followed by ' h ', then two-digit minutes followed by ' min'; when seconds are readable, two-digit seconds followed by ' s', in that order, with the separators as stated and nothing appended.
16 h 28 min
